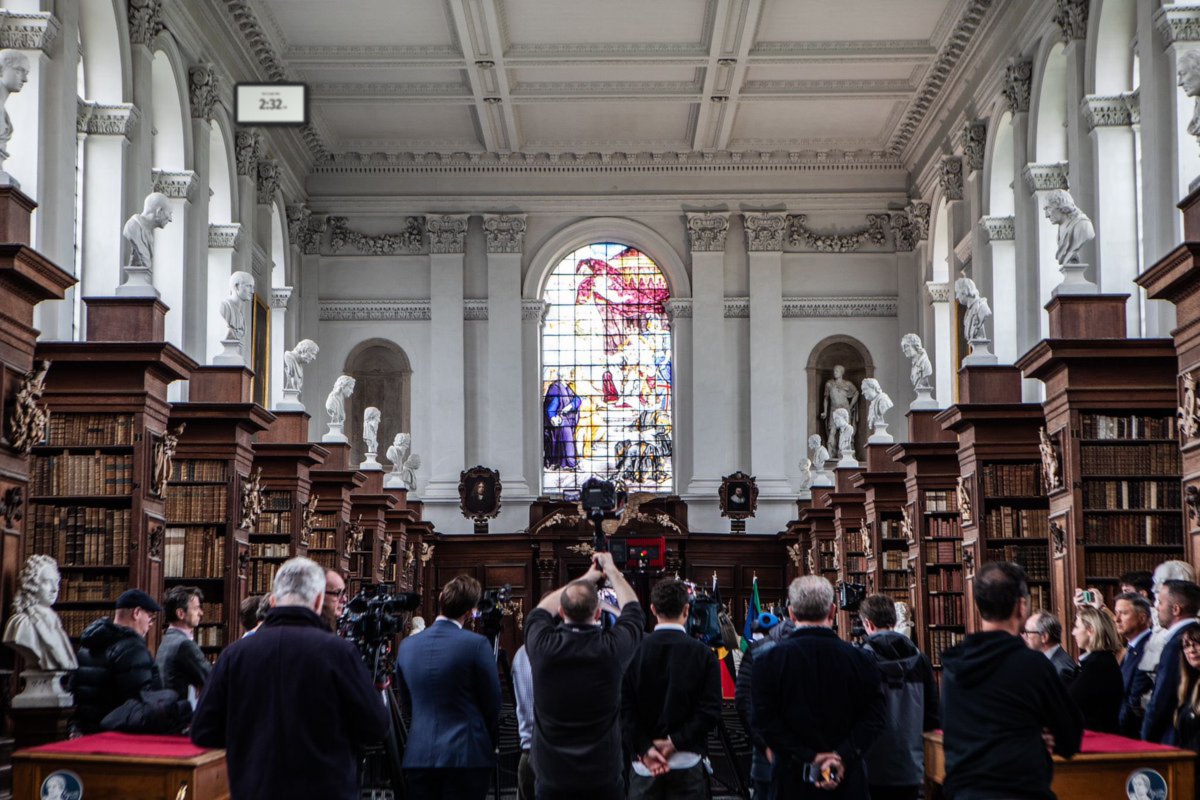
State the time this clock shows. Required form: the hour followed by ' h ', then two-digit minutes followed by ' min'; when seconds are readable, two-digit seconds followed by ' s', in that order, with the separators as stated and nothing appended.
2 h 32 min
